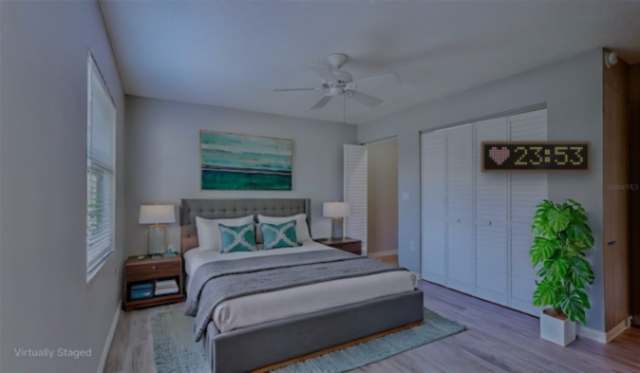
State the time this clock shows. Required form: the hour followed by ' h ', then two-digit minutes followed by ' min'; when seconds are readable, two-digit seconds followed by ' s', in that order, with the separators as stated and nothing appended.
23 h 53 min
